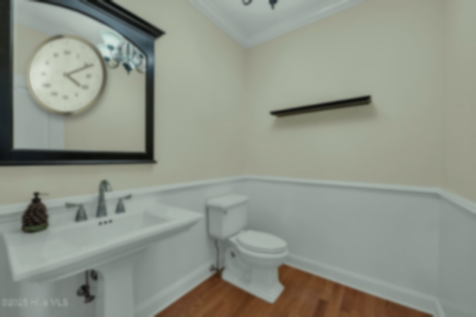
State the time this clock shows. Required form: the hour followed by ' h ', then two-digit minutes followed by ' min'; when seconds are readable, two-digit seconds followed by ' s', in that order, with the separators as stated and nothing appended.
4 h 11 min
